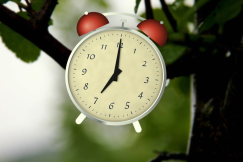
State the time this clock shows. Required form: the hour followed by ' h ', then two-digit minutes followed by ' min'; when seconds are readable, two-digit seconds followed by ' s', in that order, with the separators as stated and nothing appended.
7 h 00 min
